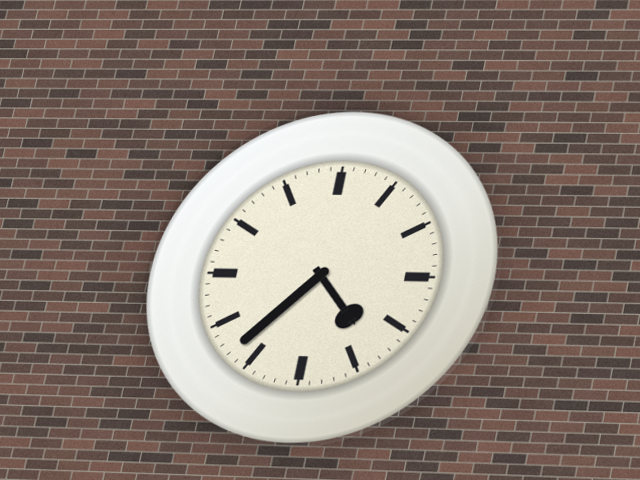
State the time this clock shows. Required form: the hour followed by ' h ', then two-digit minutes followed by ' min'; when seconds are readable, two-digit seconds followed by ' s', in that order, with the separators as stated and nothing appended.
4 h 37 min
